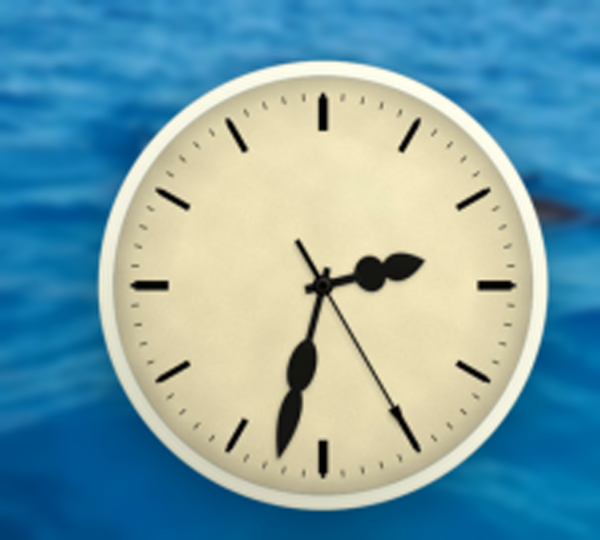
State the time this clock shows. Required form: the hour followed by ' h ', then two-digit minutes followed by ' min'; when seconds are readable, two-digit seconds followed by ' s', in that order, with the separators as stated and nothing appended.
2 h 32 min 25 s
